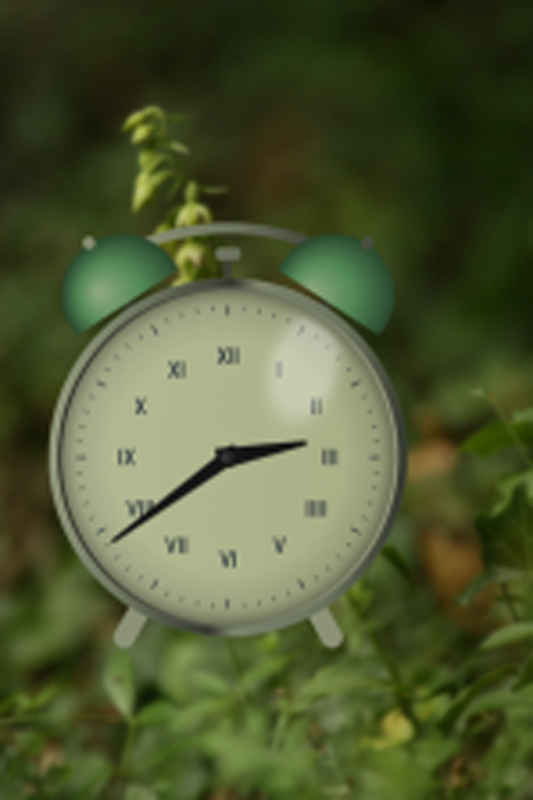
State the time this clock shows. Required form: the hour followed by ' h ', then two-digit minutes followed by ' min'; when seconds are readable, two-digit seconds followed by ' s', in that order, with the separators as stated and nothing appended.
2 h 39 min
